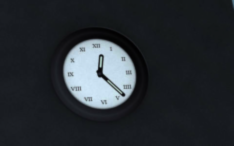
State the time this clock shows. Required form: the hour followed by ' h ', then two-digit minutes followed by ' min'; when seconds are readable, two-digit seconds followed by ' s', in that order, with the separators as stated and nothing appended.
12 h 23 min
